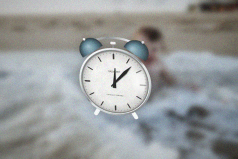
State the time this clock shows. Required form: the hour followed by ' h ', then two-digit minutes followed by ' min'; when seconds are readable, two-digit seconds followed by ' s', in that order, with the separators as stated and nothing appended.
12 h 07 min
